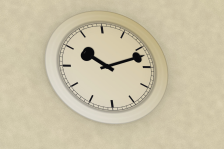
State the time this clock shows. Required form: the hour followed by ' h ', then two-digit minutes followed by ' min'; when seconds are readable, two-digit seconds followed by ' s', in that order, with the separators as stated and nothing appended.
10 h 12 min
